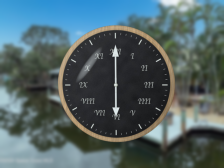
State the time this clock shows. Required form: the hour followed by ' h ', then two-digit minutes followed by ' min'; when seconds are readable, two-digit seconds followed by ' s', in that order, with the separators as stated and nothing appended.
6 h 00 min
